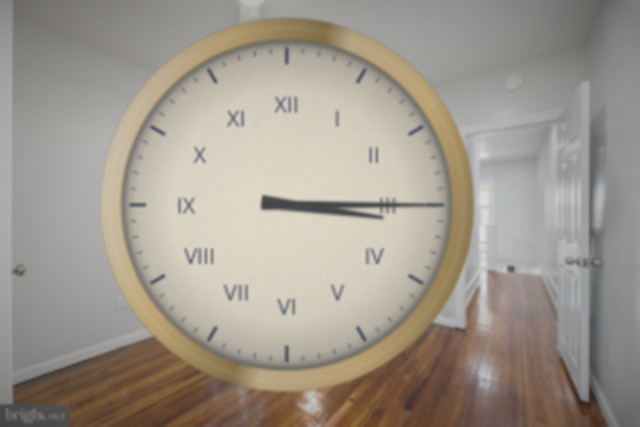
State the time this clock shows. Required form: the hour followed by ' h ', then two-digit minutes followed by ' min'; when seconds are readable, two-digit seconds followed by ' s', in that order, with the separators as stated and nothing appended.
3 h 15 min
